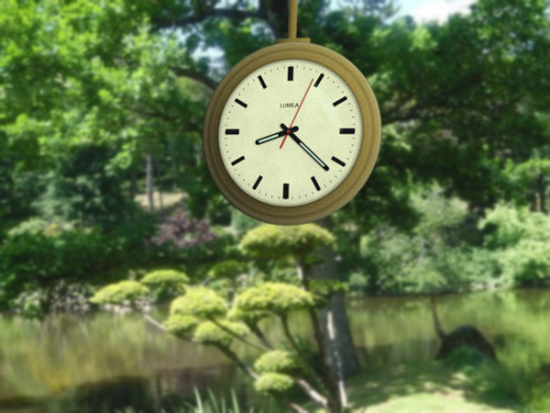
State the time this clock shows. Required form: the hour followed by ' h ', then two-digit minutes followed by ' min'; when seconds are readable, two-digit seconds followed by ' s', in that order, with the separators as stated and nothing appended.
8 h 22 min 04 s
